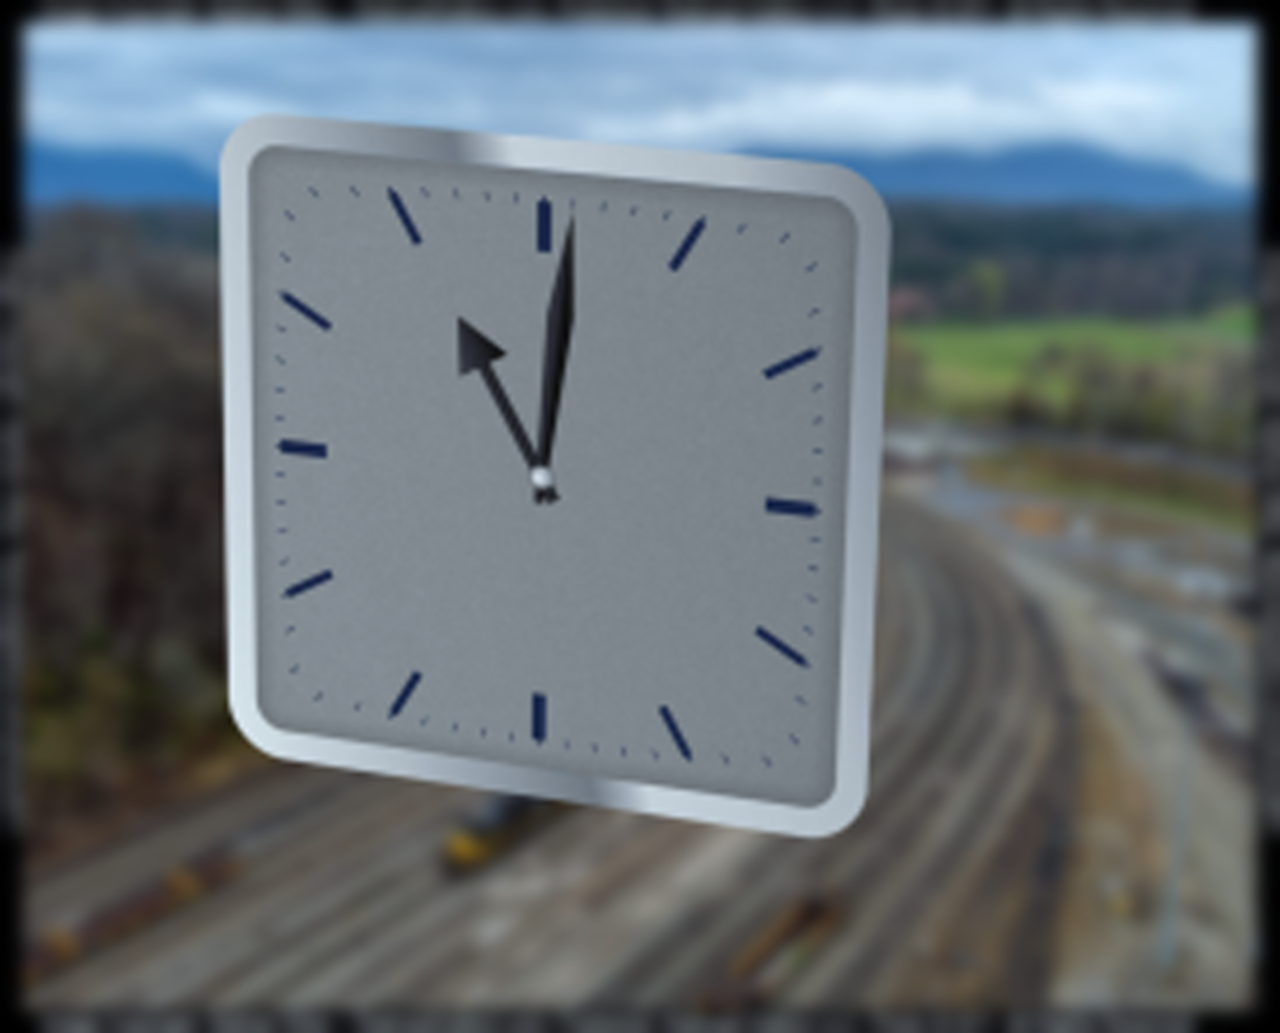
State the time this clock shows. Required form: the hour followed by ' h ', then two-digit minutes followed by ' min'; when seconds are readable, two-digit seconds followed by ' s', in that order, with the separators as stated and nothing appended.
11 h 01 min
